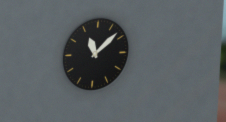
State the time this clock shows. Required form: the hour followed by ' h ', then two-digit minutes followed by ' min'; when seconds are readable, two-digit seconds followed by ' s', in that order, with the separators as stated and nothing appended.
11 h 08 min
